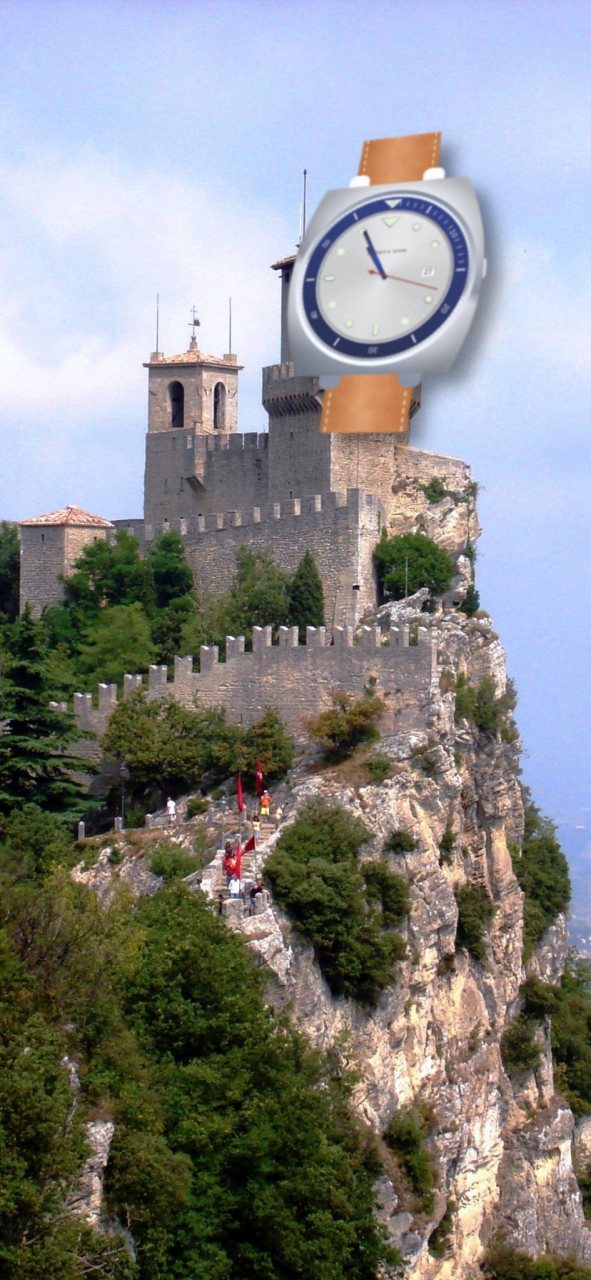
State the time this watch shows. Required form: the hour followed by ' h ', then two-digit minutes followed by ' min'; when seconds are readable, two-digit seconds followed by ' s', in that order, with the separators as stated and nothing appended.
10 h 55 min 18 s
